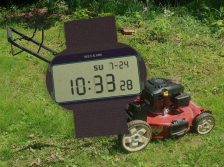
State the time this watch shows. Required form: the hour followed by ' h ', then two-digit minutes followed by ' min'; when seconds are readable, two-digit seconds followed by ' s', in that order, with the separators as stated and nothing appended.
10 h 33 min 28 s
